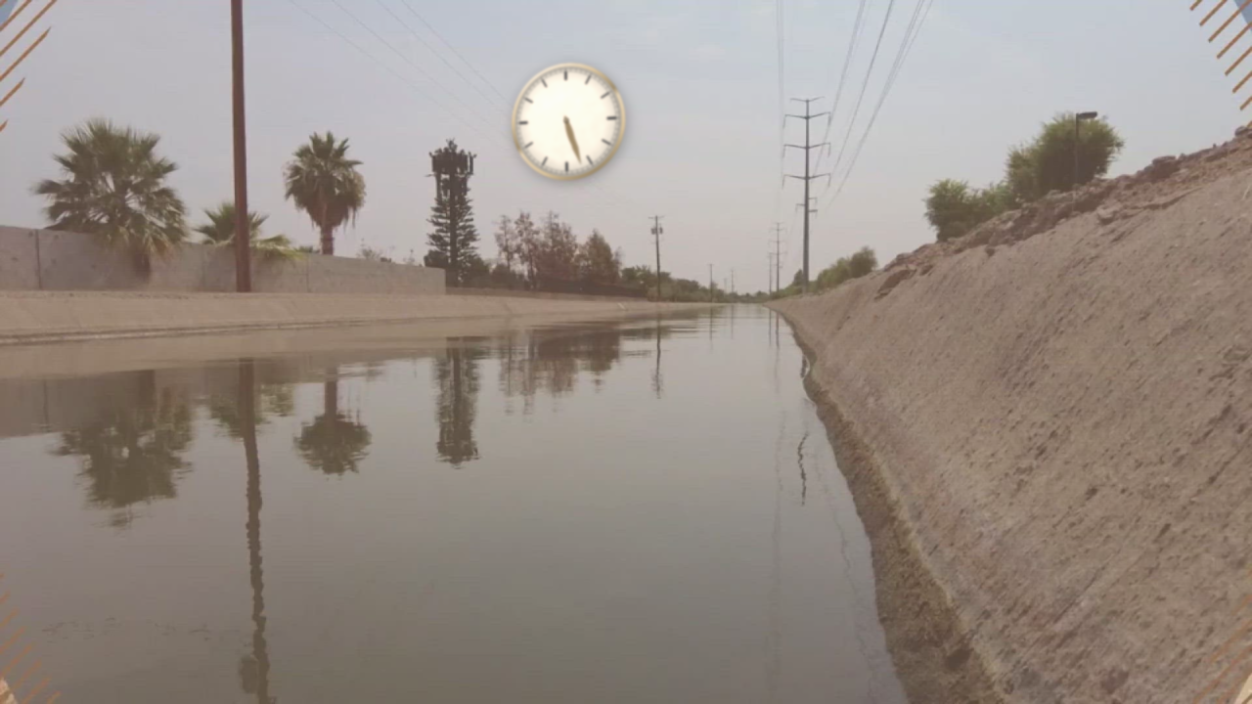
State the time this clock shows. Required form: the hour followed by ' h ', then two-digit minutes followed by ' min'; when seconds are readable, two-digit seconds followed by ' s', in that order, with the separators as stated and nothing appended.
5 h 27 min
